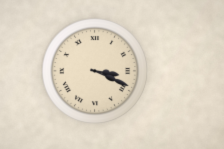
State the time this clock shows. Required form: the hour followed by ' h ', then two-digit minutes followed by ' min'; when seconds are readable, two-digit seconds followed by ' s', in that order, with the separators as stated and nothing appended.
3 h 19 min
